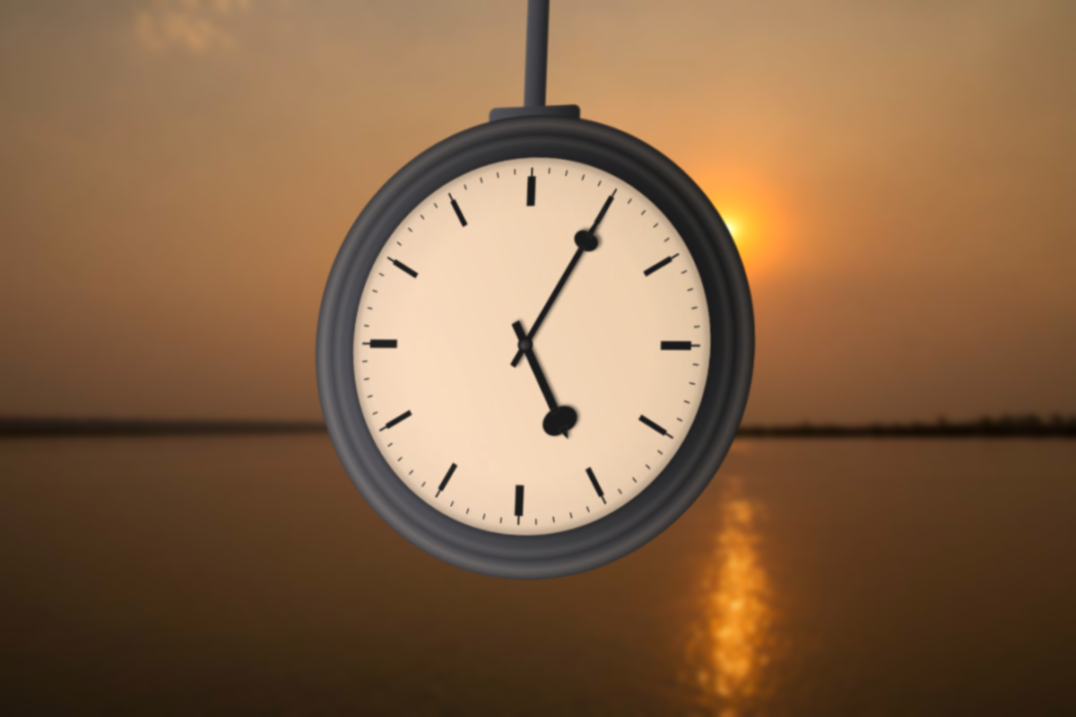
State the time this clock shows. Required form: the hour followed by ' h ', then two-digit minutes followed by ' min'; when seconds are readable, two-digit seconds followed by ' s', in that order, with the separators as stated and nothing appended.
5 h 05 min
